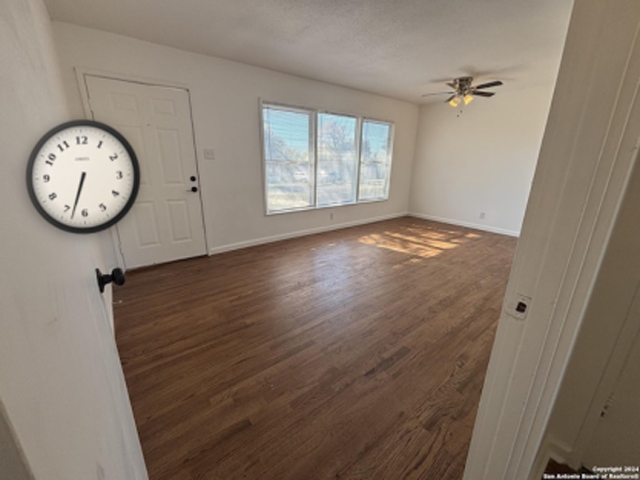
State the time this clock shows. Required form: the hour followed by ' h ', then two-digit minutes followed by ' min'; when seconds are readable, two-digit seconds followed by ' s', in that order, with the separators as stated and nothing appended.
6 h 33 min
